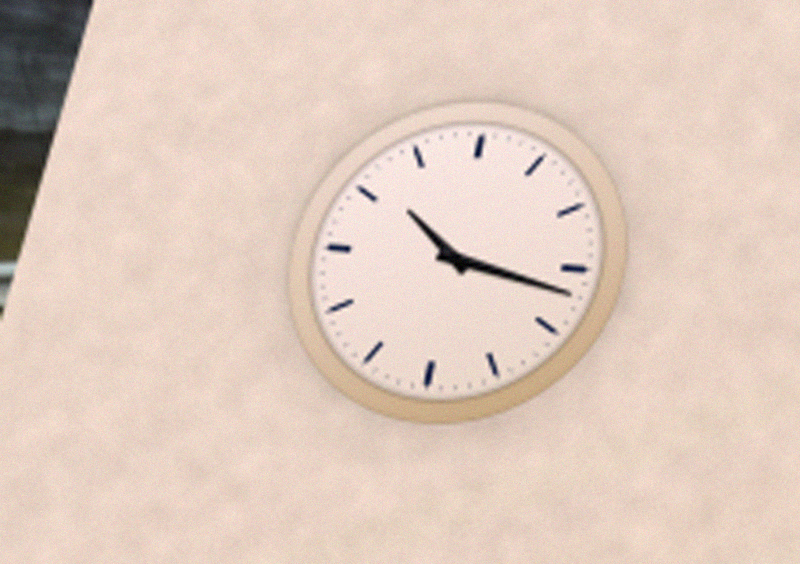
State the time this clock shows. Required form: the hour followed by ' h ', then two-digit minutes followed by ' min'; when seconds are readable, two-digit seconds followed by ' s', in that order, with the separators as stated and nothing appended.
10 h 17 min
